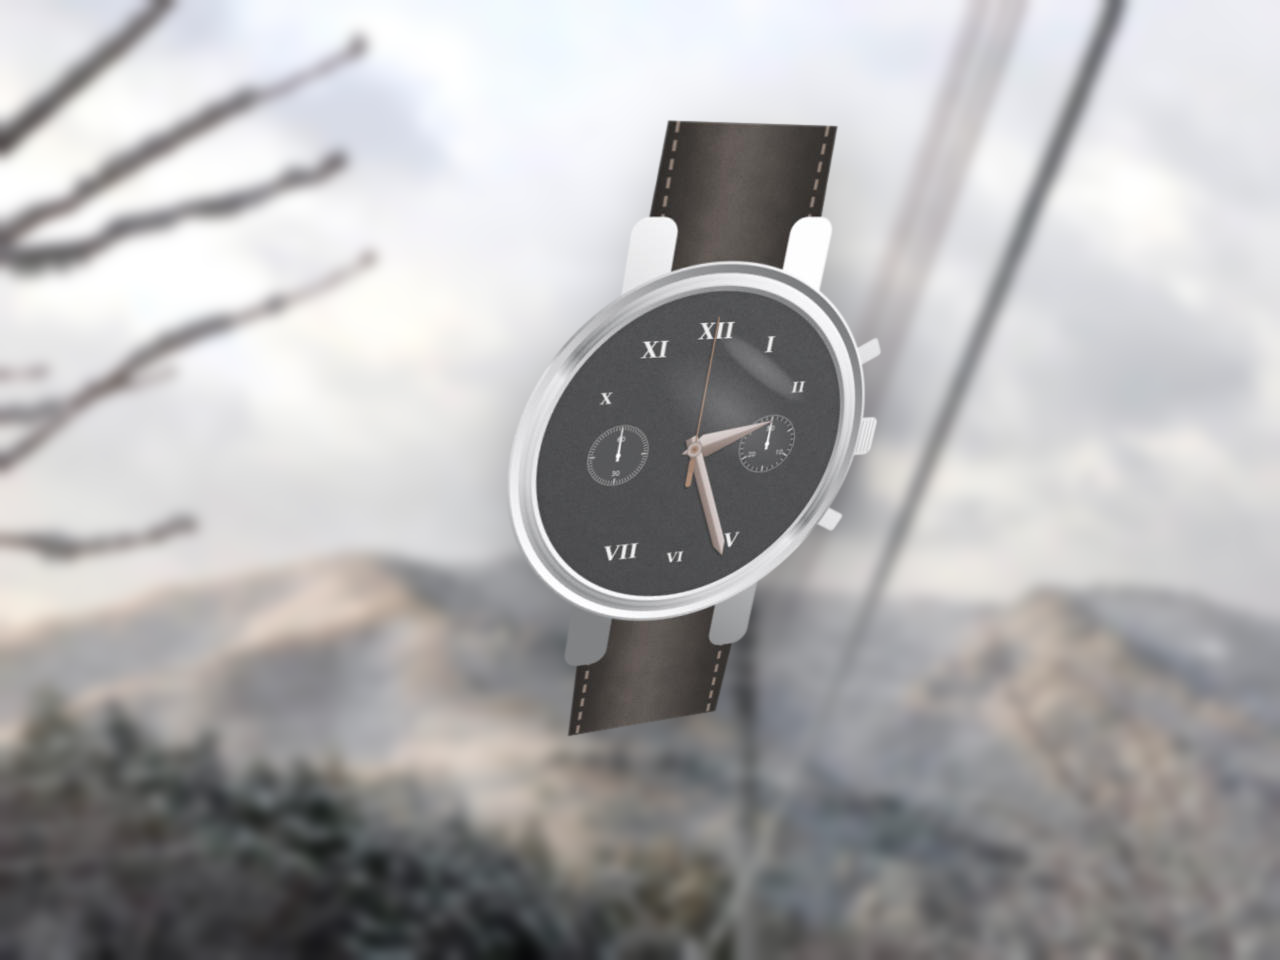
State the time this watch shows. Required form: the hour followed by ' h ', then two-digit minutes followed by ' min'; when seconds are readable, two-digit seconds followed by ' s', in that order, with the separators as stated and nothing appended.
2 h 26 min
